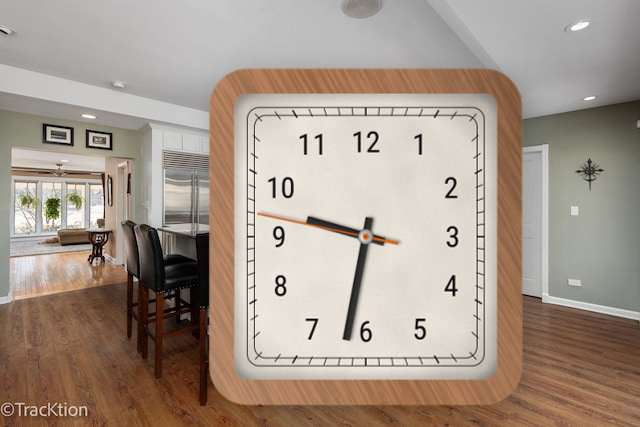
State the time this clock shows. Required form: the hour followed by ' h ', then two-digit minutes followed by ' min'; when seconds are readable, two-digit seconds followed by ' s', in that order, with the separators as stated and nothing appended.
9 h 31 min 47 s
